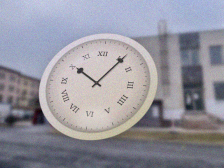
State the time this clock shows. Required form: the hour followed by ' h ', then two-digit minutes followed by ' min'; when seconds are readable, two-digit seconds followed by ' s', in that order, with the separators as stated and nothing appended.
10 h 06 min
